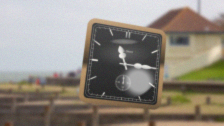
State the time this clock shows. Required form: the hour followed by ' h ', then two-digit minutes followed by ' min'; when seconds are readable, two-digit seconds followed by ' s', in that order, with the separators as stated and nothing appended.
11 h 15 min
